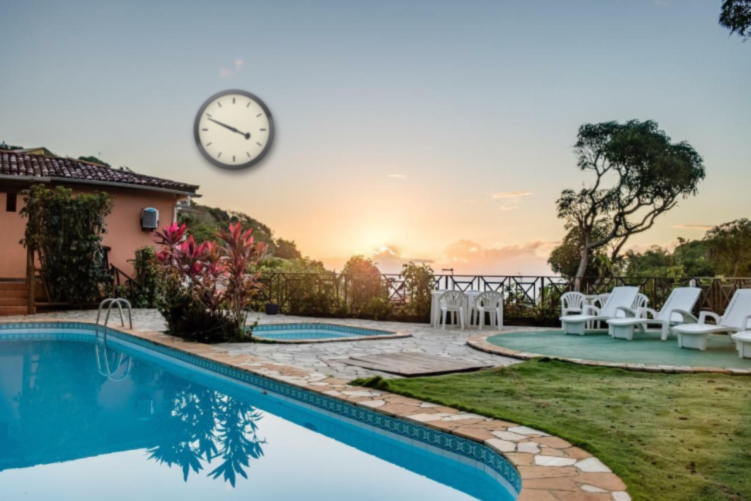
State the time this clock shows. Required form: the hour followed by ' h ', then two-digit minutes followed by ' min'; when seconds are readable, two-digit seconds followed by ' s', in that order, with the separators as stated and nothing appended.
3 h 49 min
